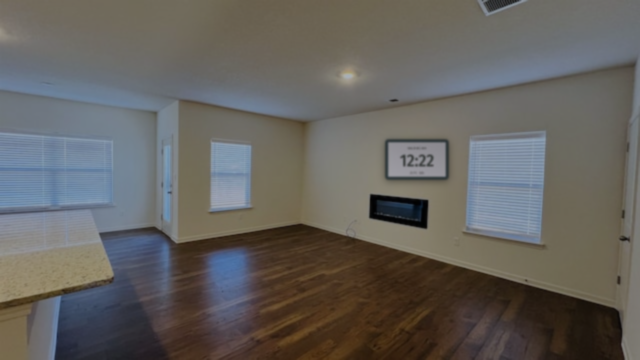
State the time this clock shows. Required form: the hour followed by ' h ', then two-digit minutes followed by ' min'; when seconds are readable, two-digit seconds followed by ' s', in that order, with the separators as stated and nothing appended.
12 h 22 min
